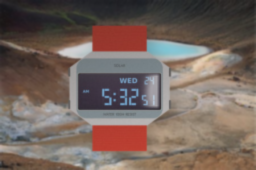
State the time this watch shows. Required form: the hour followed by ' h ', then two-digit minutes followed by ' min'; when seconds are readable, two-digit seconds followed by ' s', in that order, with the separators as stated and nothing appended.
5 h 32 min 51 s
